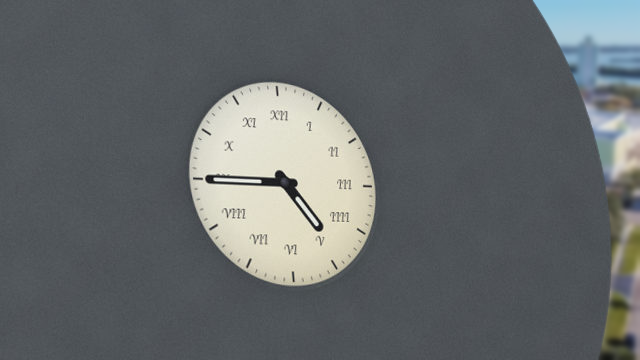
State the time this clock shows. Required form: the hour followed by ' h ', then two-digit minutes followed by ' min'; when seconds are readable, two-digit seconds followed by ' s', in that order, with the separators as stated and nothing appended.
4 h 45 min
